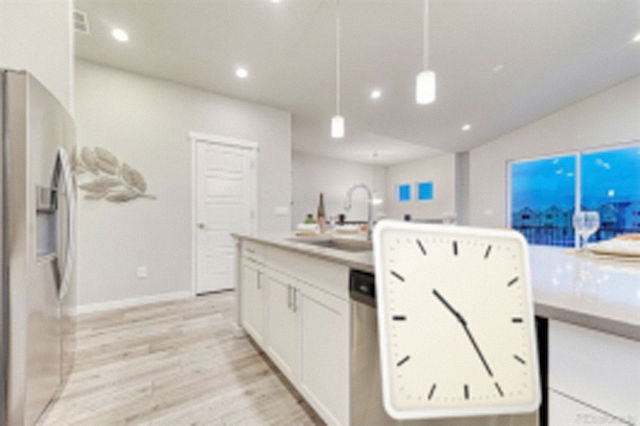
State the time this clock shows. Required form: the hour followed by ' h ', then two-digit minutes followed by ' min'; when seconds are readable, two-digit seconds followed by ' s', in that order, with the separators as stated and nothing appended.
10 h 25 min
